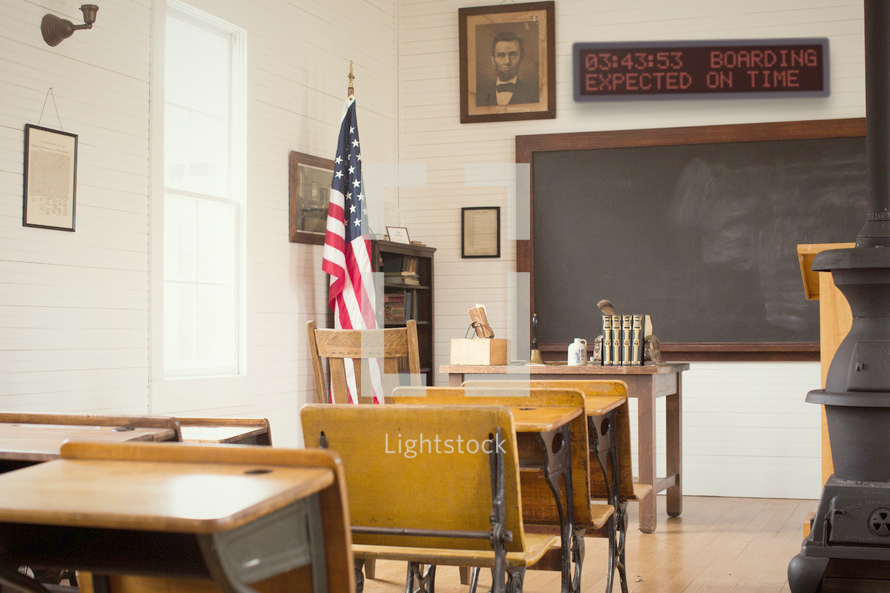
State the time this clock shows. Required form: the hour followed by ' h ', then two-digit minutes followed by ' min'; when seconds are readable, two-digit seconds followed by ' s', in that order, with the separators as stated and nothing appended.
3 h 43 min 53 s
